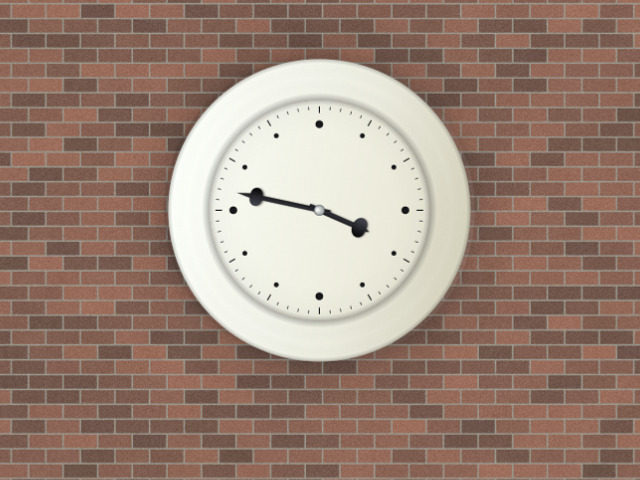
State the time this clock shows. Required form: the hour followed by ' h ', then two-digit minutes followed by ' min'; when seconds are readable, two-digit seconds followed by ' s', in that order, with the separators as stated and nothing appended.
3 h 47 min
